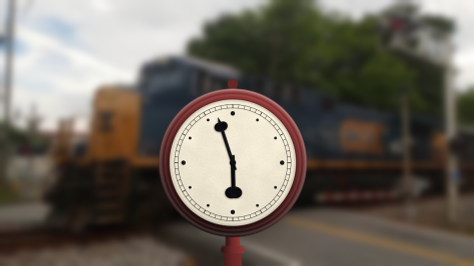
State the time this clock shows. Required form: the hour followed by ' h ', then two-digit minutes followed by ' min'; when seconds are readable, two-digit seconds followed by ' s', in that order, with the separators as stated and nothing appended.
5 h 57 min
